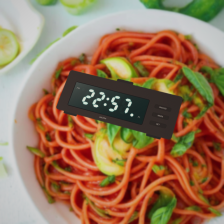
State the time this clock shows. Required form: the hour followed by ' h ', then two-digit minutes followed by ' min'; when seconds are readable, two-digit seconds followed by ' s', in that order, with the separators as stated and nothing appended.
22 h 57 min
